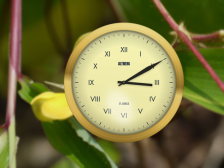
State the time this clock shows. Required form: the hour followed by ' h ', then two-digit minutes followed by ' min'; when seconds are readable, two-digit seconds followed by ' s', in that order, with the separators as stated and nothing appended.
3 h 10 min
